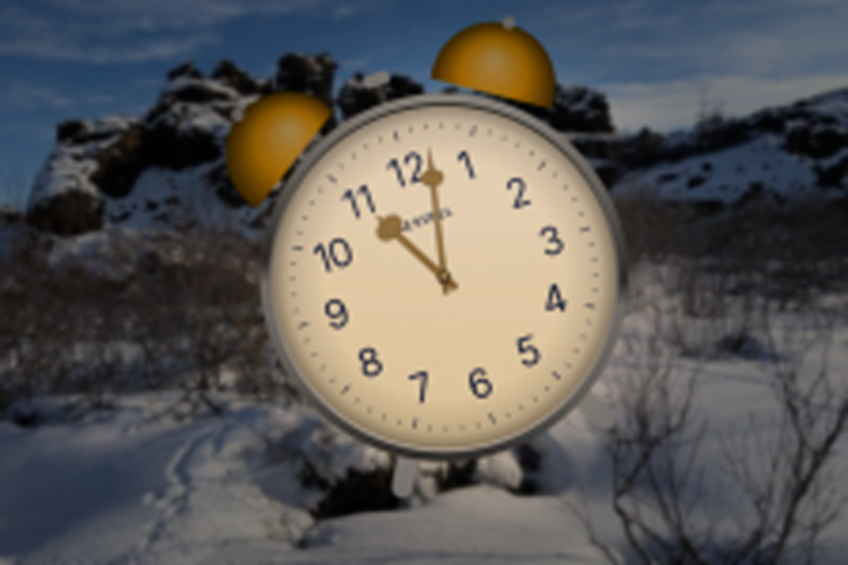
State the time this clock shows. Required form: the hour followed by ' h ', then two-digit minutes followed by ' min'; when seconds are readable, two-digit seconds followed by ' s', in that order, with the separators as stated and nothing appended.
11 h 02 min
